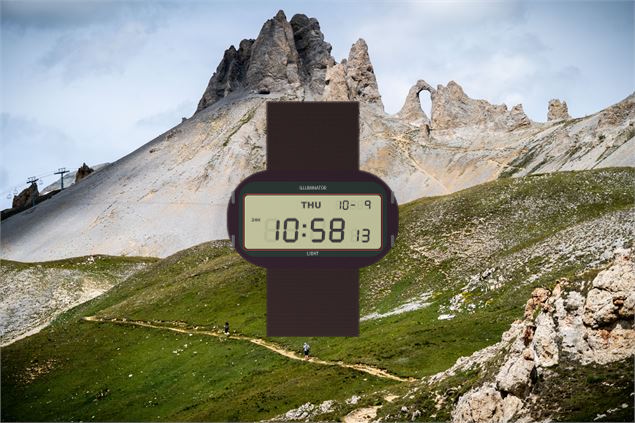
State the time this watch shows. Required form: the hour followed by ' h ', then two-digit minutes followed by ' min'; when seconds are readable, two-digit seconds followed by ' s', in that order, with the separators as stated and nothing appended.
10 h 58 min 13 s
